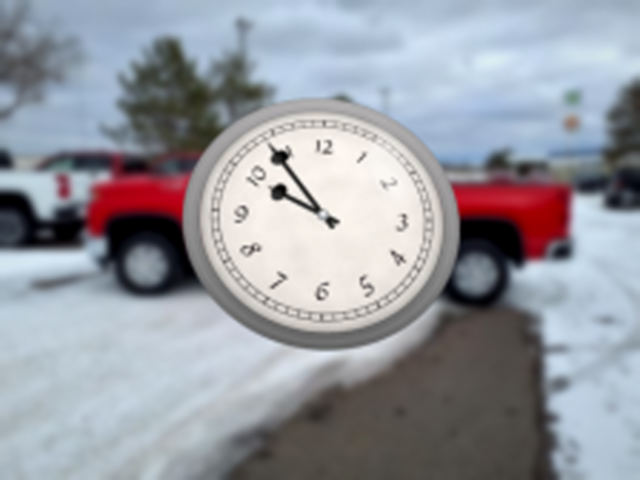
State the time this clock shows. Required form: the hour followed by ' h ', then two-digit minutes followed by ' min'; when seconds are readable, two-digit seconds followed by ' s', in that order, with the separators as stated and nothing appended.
9 h 54 min
